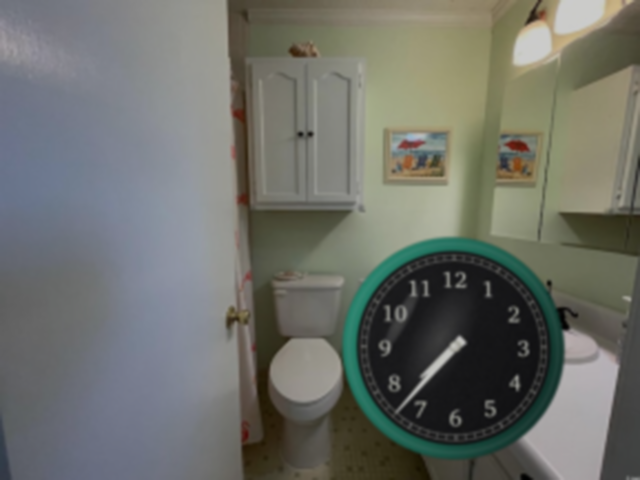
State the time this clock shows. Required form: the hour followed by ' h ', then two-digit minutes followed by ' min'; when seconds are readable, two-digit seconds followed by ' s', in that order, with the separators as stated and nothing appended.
7 h 37 min
